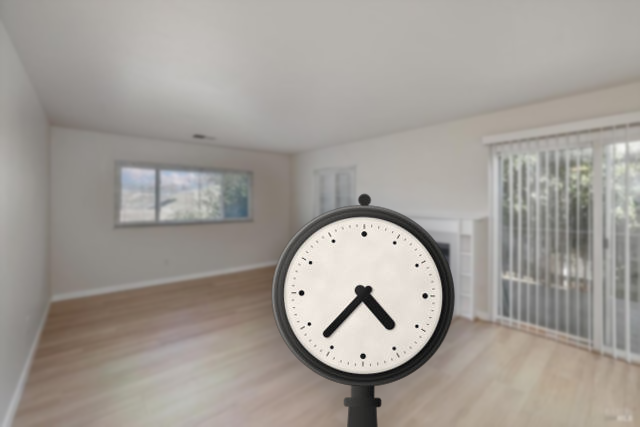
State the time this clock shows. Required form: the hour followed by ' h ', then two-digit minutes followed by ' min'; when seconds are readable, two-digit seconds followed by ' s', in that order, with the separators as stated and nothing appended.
4 h 37 min
